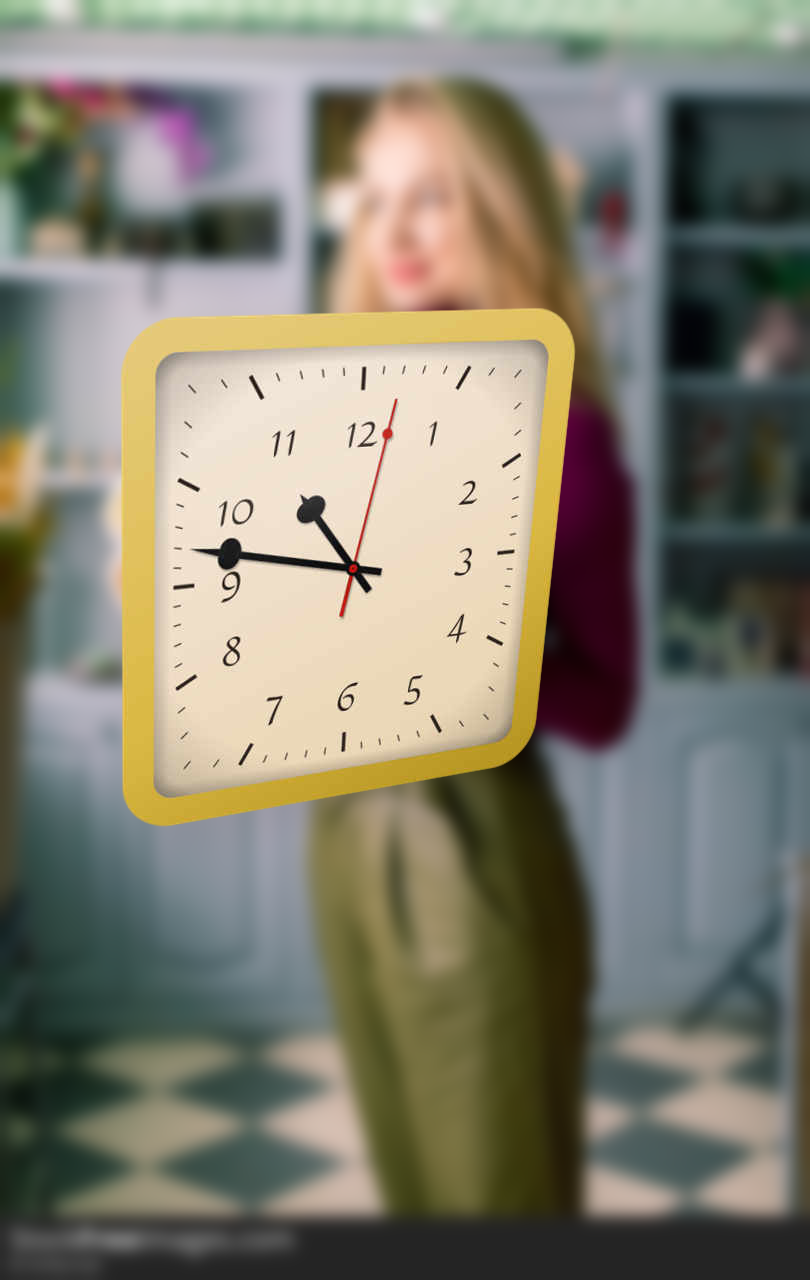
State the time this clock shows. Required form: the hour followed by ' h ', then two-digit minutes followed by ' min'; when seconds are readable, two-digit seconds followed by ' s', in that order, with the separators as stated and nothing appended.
10 h 47 min 02 s
